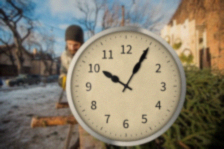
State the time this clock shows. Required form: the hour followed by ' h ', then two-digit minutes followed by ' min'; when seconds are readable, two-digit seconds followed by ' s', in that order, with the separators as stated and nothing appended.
10 h 05 min
